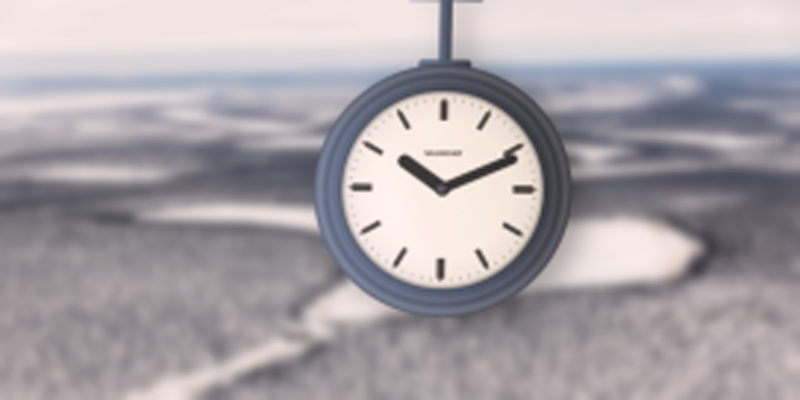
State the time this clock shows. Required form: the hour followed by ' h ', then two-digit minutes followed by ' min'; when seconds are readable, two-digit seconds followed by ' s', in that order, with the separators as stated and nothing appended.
10 h 11 min
